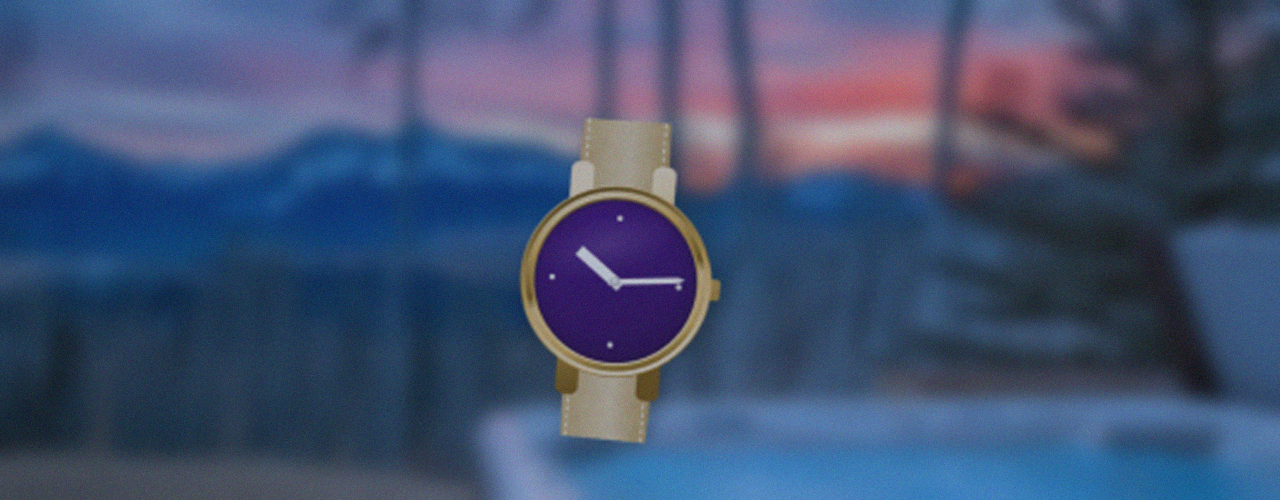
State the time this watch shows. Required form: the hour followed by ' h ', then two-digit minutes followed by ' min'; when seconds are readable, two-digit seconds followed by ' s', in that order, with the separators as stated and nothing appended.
10 h 14 min
